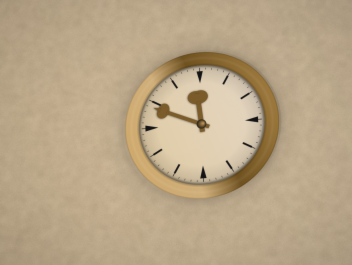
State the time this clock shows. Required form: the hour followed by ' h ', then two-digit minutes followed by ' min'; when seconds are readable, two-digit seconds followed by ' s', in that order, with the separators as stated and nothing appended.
11 h 49 min
